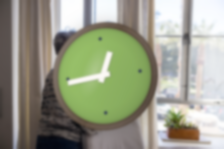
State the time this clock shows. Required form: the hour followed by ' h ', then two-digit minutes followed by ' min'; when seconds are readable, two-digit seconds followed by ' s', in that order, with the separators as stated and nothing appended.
12 h 44 min
